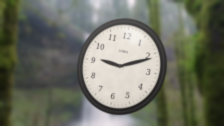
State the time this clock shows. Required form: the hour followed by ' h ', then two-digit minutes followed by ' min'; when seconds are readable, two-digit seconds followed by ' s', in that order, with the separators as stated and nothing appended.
9 h 11 min
